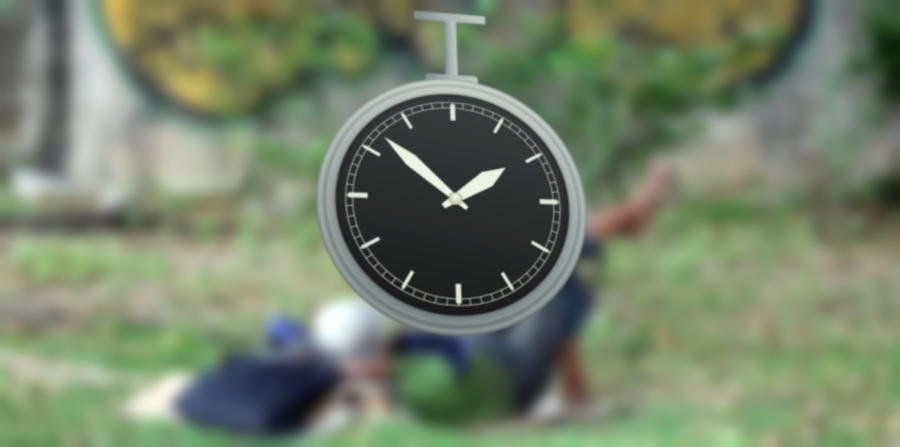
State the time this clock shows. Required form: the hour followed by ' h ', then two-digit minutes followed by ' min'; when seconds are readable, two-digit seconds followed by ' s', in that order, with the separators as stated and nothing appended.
1 h 52 min
